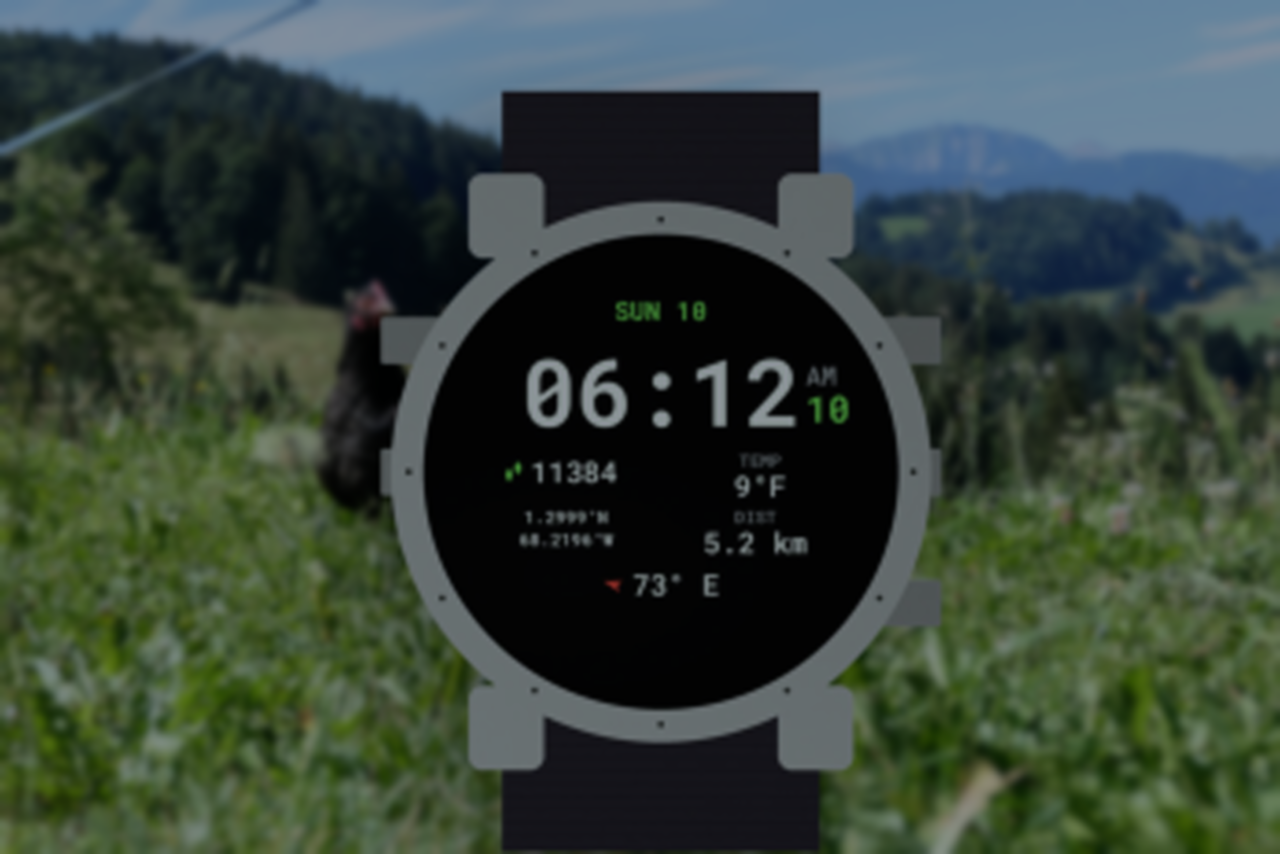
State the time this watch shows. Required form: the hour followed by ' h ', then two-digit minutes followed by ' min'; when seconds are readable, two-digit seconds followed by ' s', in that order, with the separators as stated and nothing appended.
6 h 12 min 10 s
